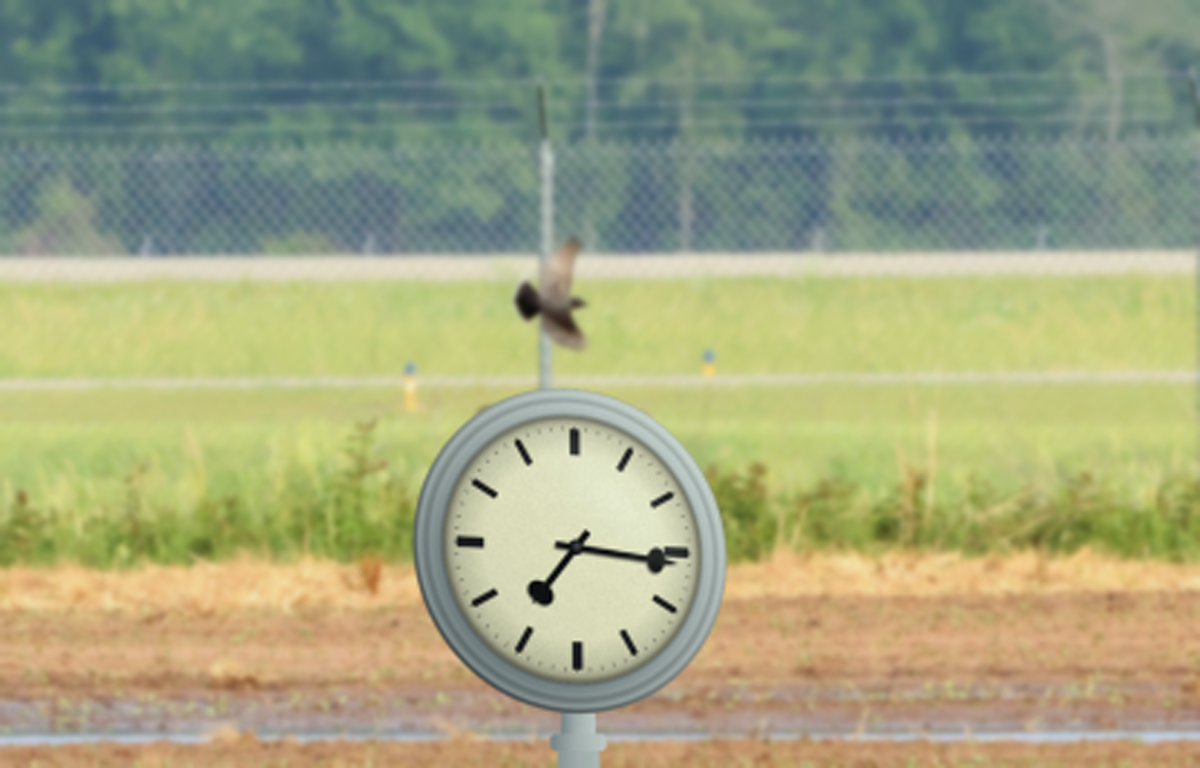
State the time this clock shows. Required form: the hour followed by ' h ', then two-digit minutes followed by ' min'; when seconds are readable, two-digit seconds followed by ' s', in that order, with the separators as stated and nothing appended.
7 h 16 min
